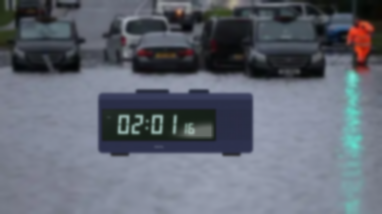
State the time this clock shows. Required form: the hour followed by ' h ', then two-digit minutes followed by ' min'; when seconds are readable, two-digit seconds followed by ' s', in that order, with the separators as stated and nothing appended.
2 h 01 min
